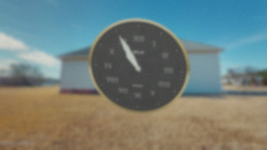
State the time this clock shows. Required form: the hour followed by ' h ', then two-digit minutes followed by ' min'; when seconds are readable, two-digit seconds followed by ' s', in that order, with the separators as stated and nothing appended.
10 h 55 min
